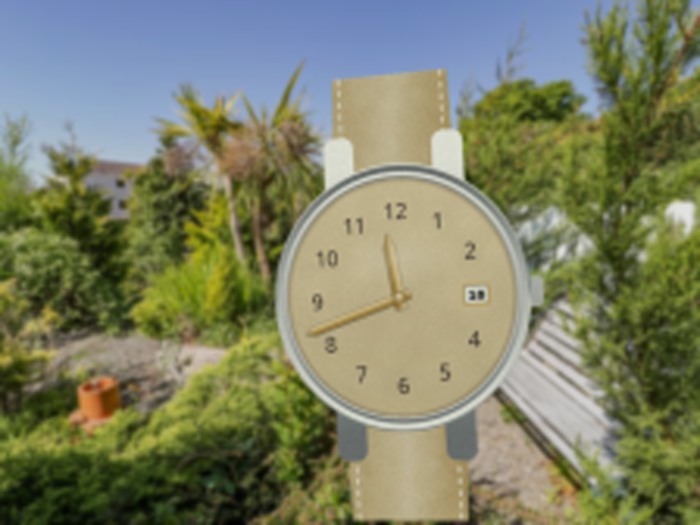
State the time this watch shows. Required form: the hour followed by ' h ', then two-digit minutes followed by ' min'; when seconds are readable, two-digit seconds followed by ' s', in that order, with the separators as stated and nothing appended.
11 h 42 min
